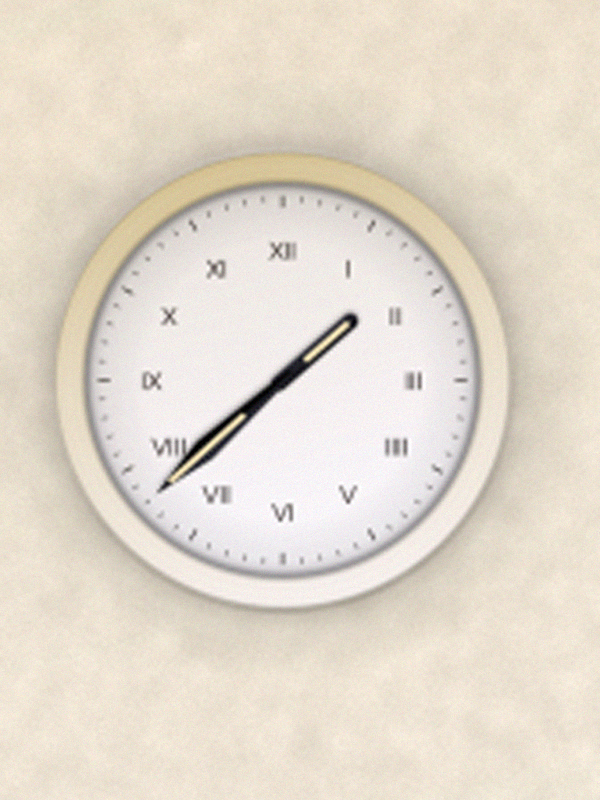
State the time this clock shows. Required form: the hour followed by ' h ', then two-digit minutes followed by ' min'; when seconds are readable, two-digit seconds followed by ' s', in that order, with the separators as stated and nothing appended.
1 h 38 min
